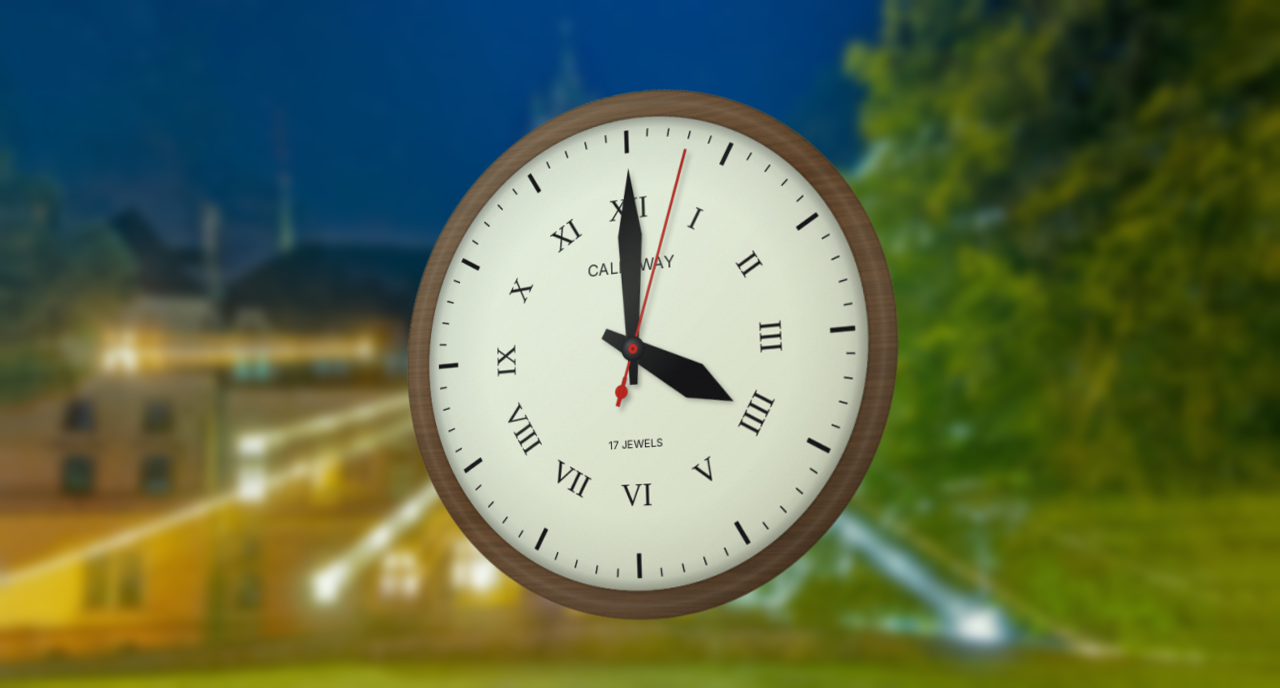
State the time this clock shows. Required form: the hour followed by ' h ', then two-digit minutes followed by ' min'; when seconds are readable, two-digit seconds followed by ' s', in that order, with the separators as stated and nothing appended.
4 h 00 min 03 s
